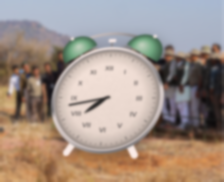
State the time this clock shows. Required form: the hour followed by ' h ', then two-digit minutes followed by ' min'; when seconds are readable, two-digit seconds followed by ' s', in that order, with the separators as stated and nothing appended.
7 h 43 min
